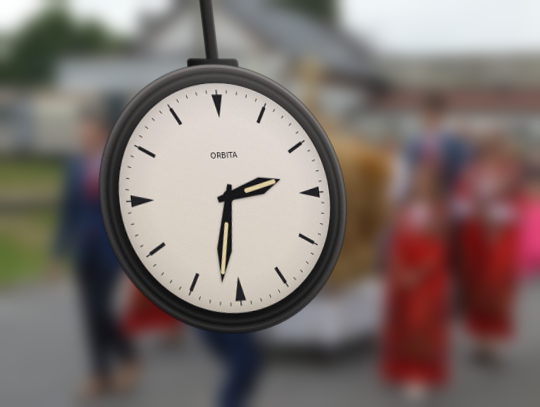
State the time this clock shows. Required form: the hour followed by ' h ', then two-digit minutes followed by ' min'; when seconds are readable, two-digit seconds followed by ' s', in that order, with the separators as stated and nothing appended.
2 h 32 min
